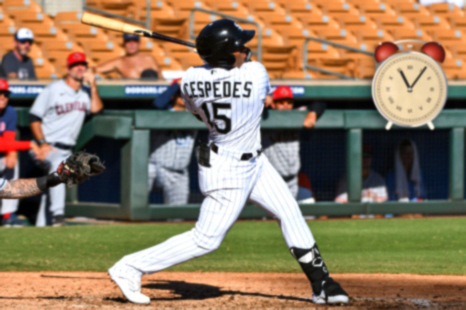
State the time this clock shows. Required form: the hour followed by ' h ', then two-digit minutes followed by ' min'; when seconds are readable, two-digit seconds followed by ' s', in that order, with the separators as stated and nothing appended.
11 h 06 min
